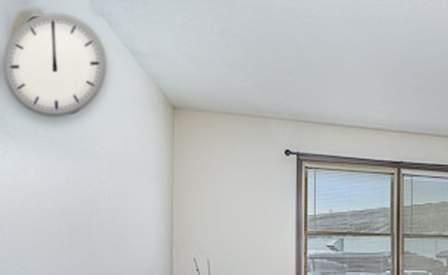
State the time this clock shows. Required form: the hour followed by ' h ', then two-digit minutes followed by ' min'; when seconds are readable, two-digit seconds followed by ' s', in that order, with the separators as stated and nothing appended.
12 h 00 min
